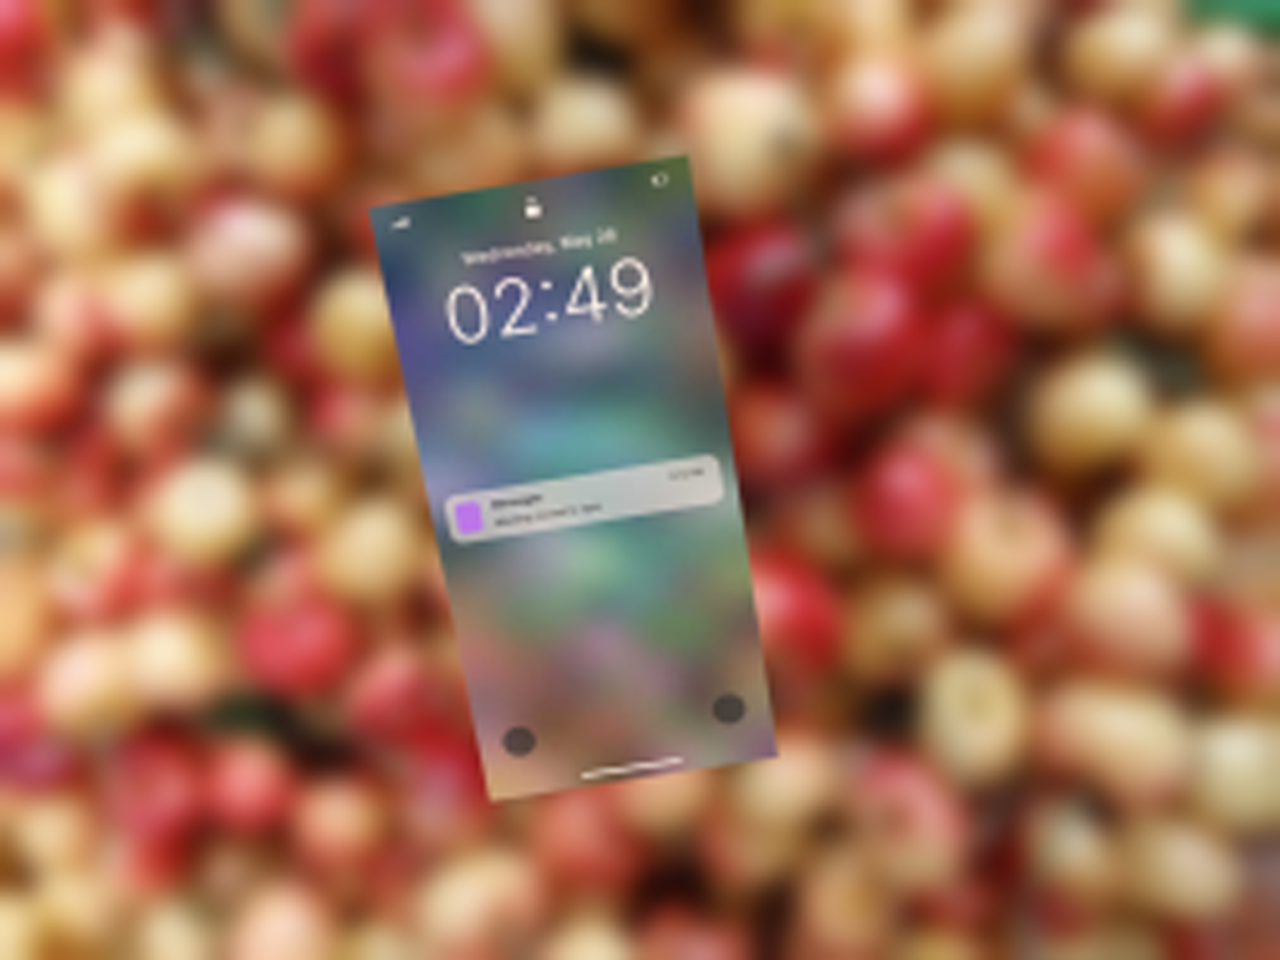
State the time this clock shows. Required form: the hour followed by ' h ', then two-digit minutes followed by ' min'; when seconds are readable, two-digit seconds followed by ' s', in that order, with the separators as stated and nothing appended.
2 h 49 min
